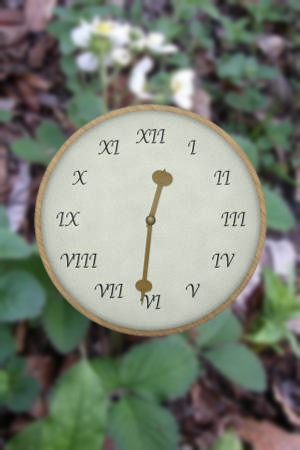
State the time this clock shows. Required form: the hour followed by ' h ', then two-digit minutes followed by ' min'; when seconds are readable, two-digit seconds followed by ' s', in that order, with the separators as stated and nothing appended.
12 h 31 min
